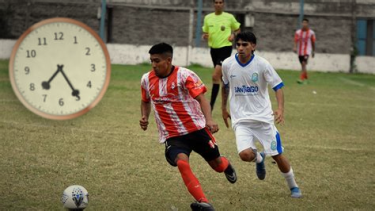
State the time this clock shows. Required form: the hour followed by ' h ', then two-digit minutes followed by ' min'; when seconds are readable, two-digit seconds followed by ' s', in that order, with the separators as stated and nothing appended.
7 h 25 min
